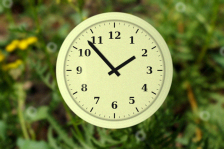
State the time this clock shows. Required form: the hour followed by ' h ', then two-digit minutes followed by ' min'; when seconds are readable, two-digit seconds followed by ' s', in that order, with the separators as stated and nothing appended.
1 h 53 min
